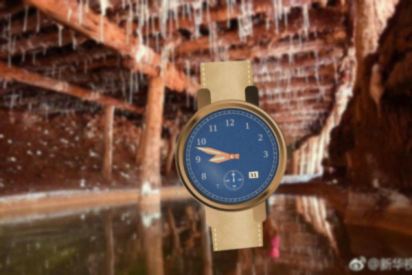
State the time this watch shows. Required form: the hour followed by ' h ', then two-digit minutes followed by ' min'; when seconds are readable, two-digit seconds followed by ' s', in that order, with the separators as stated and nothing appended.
8 h 48 min
